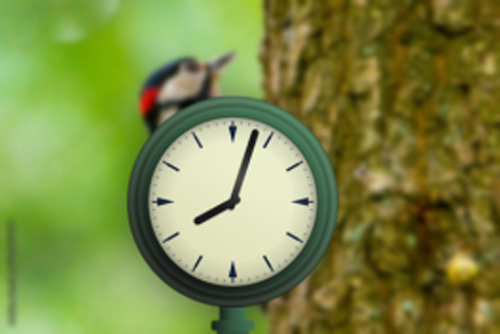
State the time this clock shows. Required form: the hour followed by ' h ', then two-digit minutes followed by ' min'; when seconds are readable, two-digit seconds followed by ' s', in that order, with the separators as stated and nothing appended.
8 h 03 min
